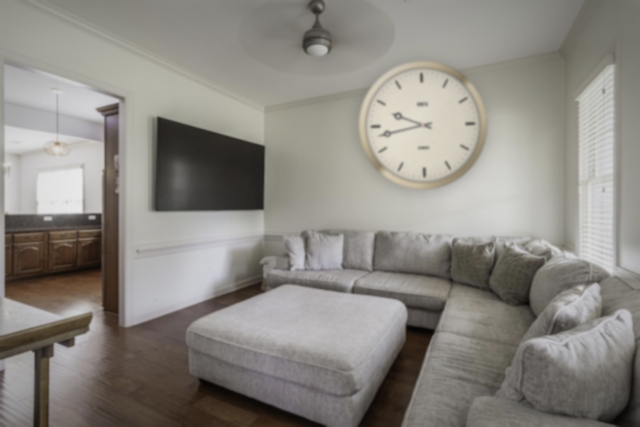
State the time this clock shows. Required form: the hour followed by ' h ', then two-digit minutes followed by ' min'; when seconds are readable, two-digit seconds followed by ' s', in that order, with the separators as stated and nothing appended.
9 h 43 min
